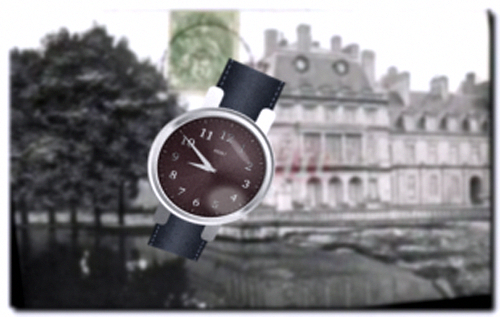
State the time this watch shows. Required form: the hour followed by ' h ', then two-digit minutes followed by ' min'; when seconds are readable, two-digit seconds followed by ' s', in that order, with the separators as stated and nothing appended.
8 h 50 min
